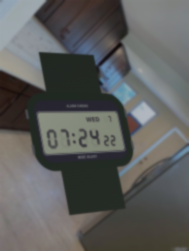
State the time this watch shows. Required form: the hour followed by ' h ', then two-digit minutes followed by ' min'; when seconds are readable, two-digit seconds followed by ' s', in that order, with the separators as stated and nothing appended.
7 h 24 min 22 s
